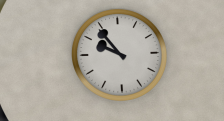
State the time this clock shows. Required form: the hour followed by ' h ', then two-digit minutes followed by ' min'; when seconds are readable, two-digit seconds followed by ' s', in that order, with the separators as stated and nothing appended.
9 h 54 min
